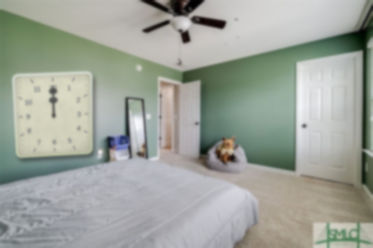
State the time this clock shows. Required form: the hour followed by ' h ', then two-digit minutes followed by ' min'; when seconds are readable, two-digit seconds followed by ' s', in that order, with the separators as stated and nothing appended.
12 h 00 min
